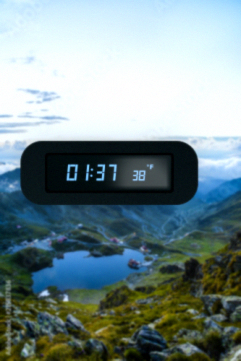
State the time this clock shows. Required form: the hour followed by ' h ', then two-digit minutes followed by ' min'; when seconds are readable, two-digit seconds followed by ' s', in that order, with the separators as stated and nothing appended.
1 h 37 min
